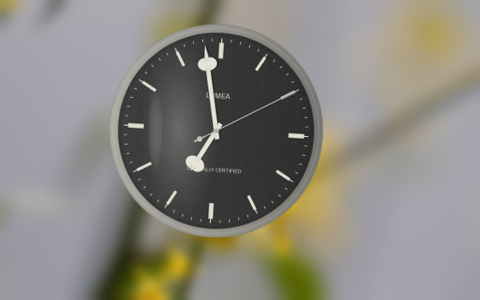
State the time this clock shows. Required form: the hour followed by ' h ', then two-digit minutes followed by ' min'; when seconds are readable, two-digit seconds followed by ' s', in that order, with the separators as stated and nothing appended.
6 h 58 min 10 s
